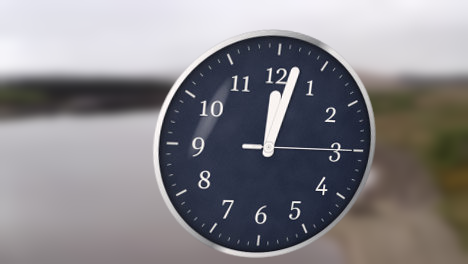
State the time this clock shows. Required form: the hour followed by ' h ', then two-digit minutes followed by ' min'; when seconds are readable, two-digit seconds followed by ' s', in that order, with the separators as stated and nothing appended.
12 h 02 min 15 s
